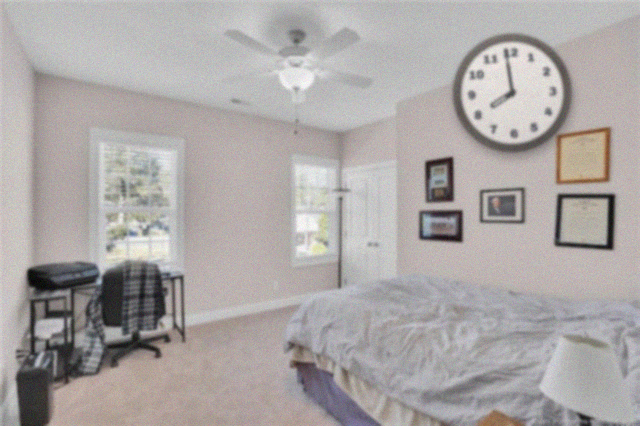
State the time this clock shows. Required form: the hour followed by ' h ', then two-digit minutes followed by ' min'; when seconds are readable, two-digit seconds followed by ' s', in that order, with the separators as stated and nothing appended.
7 h 59 min
